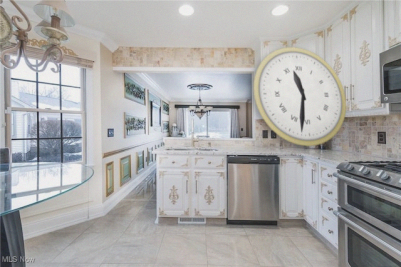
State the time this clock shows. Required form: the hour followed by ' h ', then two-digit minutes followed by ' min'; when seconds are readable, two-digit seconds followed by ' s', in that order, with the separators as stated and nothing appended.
11 h 32 min
